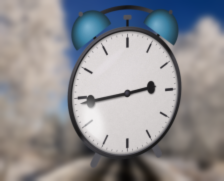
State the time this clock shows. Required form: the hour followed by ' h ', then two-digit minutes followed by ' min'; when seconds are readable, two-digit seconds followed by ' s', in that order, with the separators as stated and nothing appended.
2 h 44 min
